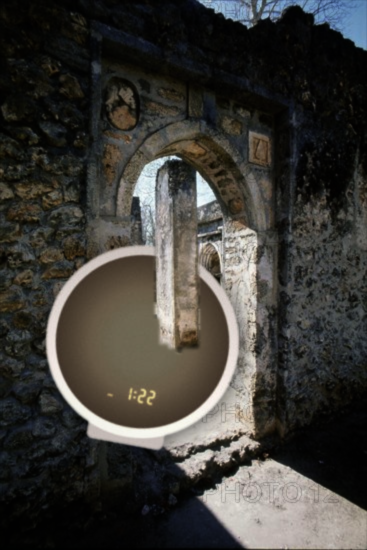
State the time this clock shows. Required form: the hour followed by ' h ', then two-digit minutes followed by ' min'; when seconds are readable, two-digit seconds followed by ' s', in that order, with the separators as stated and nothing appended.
1 h 22 min
